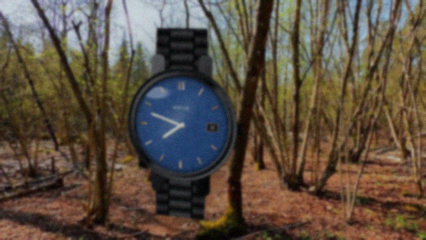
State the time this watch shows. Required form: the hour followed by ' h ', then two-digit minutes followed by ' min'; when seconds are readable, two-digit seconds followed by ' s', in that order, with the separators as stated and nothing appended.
7 h 48 min
